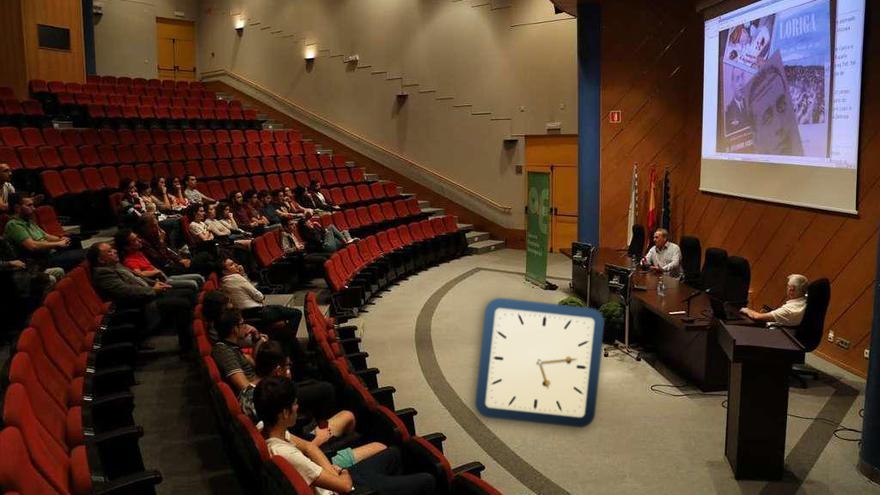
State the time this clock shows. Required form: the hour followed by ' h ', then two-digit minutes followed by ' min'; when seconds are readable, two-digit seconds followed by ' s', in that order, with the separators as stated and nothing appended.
5 h 13 min
